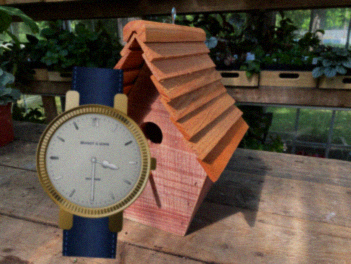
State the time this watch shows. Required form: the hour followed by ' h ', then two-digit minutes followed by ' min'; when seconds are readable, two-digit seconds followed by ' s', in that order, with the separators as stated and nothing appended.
3 h 30 min
